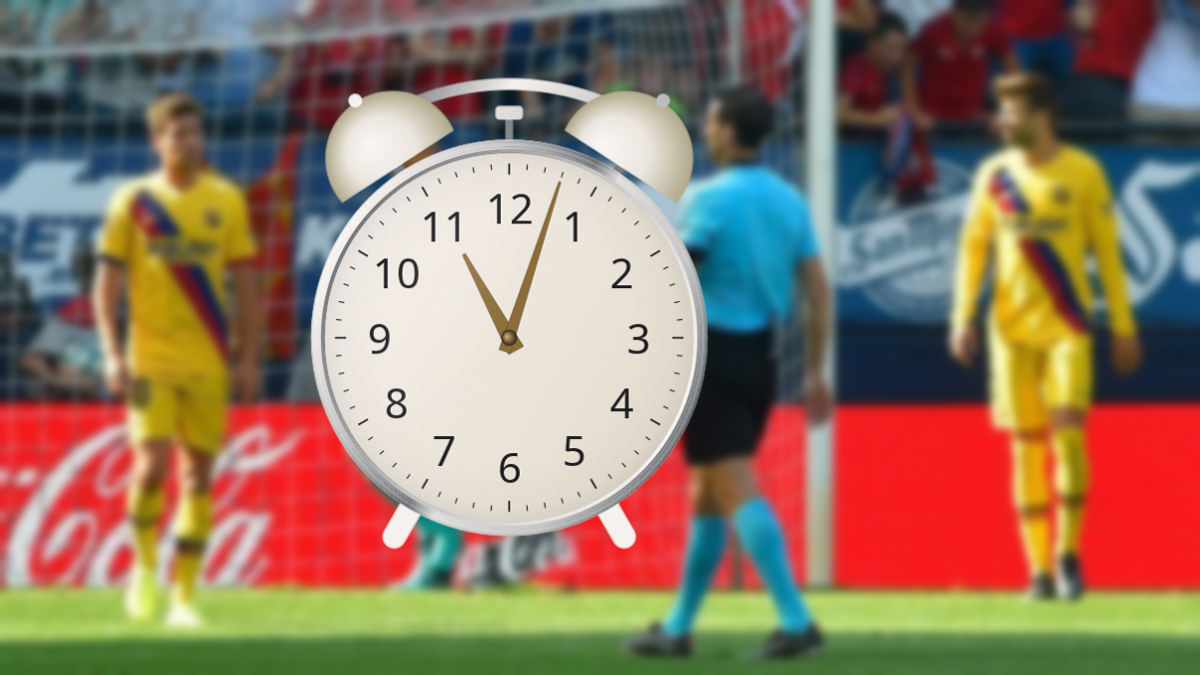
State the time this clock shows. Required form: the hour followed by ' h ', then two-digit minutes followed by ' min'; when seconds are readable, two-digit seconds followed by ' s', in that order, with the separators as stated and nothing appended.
11 h 03 min
